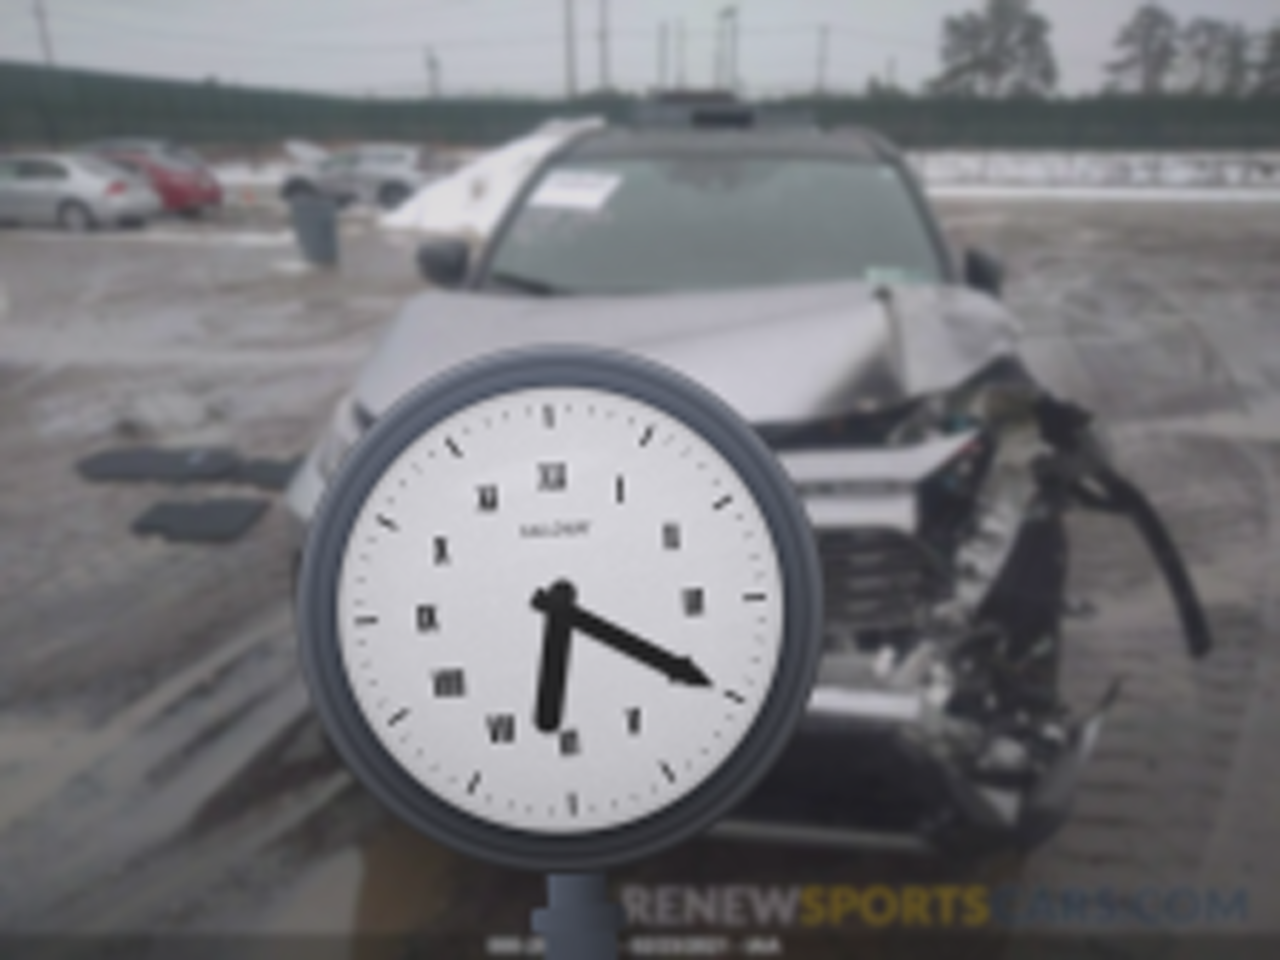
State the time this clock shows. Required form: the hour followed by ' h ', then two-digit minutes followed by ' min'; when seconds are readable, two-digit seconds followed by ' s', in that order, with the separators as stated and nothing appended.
6 h 20 min
